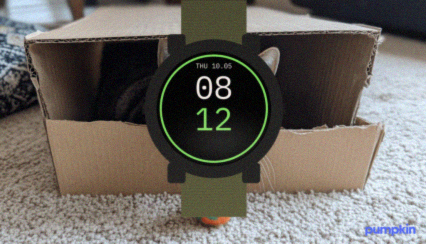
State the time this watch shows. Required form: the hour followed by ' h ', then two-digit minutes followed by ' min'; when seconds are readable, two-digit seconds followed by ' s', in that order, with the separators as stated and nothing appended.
8 h 12 min
